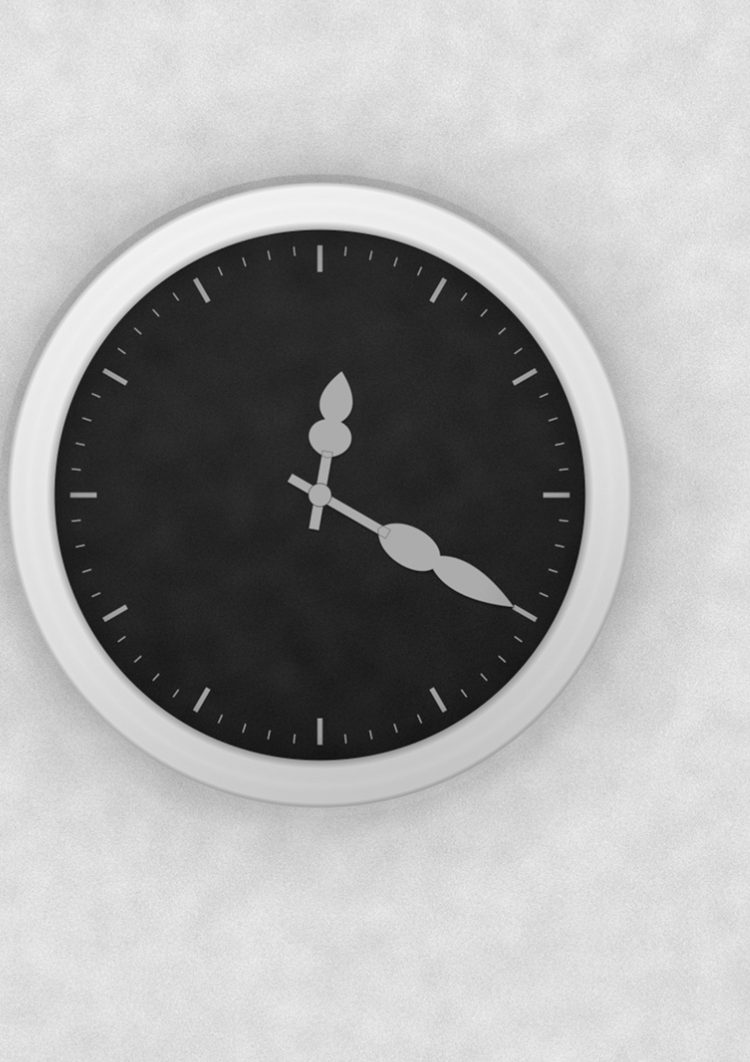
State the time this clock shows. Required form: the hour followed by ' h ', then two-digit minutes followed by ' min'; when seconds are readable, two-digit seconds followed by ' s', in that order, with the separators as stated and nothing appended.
12 h 20 min
